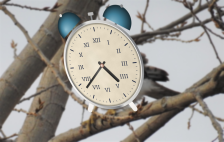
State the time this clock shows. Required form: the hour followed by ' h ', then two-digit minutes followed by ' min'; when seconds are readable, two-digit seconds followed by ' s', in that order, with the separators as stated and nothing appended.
4 h 38 min
